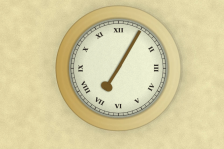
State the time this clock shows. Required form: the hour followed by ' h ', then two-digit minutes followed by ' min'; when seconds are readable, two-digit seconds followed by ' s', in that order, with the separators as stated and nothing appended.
7 h 05 min
